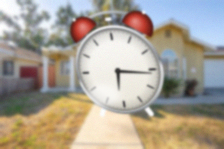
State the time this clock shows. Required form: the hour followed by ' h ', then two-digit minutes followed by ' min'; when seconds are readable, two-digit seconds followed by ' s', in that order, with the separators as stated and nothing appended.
6 h 16 min
